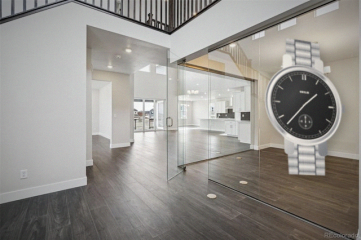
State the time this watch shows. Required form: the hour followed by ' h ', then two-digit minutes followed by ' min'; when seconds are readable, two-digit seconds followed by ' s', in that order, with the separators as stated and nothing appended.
1 h 37 min
